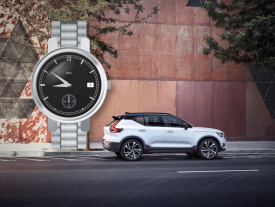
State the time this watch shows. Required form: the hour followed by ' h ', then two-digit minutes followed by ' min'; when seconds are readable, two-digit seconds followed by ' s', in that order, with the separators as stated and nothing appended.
8 h 51 min
